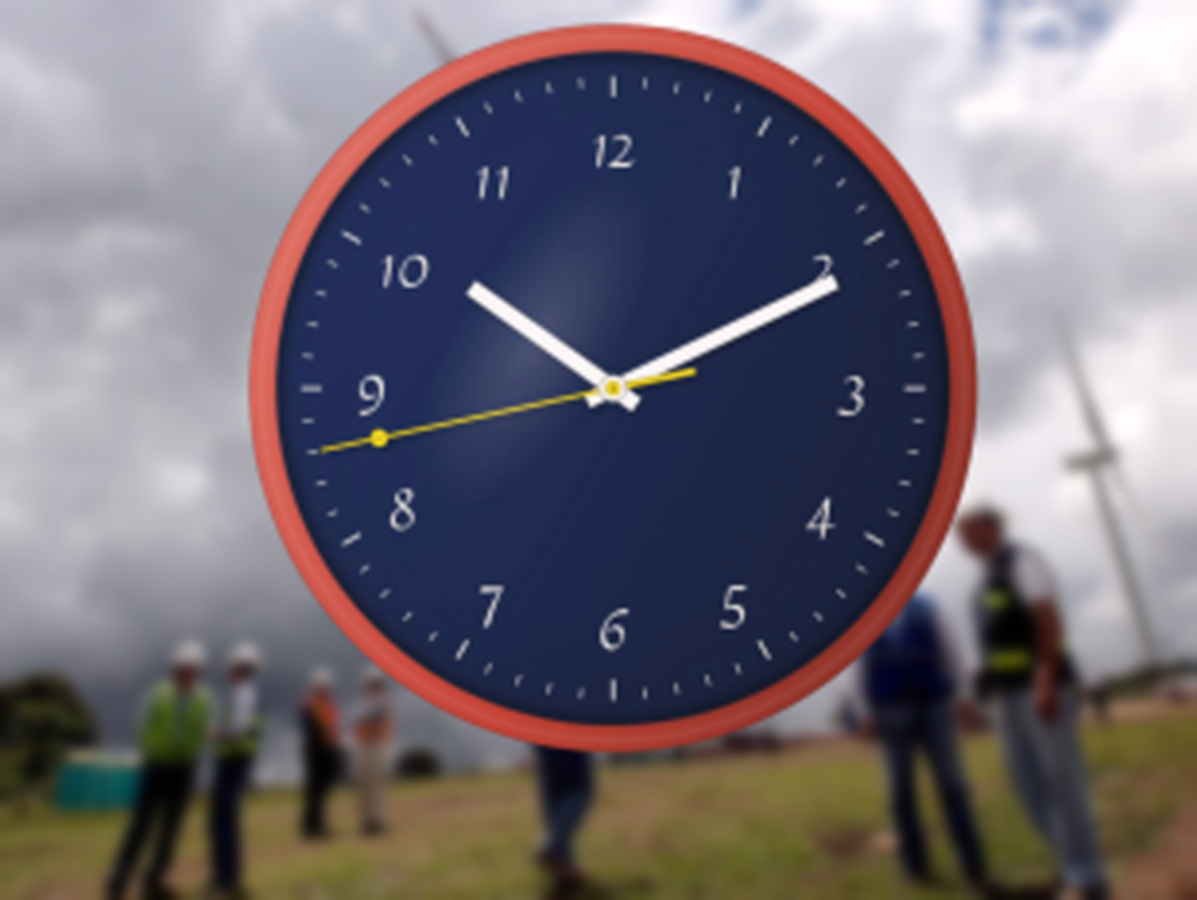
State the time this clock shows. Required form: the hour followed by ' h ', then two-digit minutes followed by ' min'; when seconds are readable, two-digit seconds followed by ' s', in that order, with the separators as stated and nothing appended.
10 h 10 min 43 s
